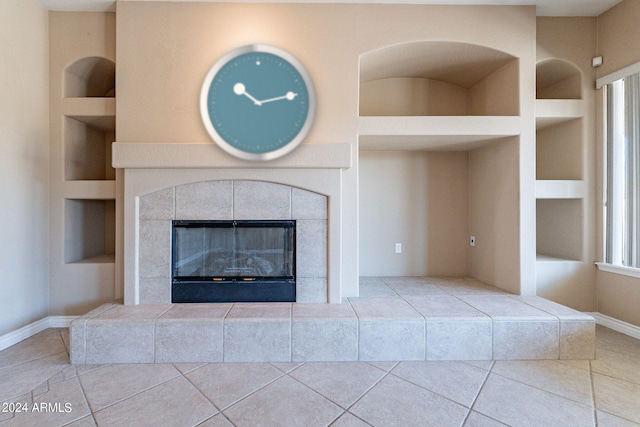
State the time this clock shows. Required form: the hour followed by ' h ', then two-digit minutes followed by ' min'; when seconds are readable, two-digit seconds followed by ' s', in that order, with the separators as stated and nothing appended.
10 h 13 min
